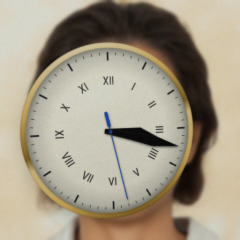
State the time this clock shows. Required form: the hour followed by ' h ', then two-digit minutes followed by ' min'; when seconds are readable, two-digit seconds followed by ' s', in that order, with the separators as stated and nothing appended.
3 h 17 min 28 s
